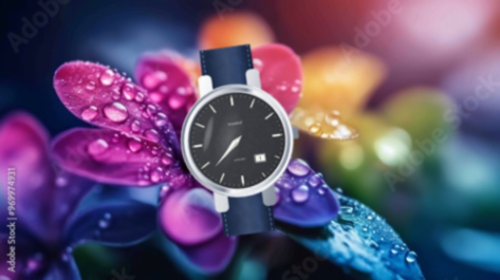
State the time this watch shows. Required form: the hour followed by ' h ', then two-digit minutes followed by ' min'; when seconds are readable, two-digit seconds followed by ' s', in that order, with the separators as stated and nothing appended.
7 h 38 min
